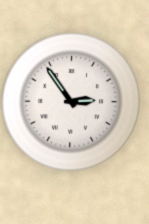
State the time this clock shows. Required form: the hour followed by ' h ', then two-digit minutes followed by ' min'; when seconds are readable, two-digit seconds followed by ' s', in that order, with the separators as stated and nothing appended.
2 h 54 min
